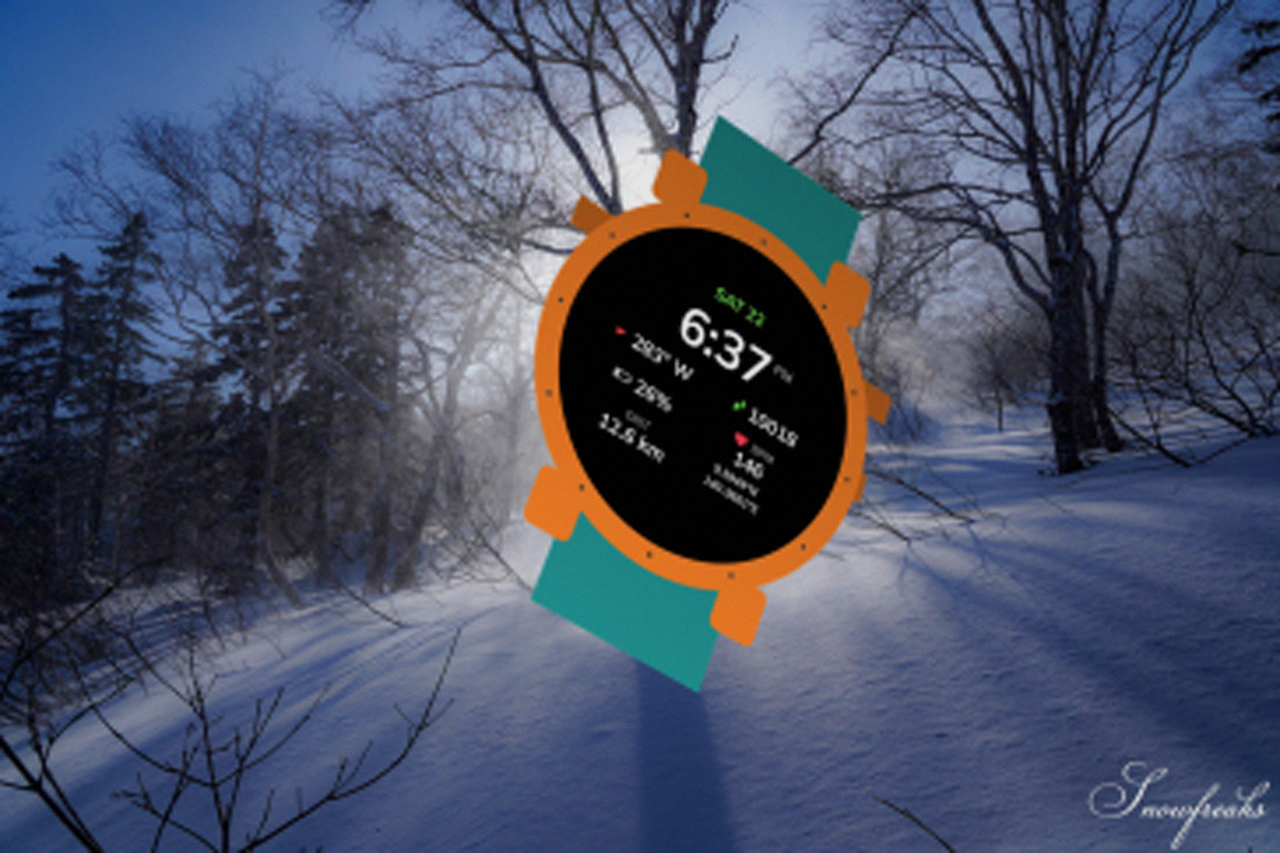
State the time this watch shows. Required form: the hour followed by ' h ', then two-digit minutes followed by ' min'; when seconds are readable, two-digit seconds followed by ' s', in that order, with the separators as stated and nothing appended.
6 h 37 min
